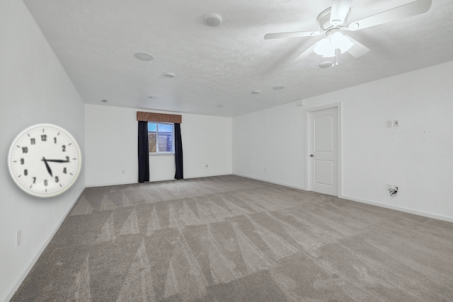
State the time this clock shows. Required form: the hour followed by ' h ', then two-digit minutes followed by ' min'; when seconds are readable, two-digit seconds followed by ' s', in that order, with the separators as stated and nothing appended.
5 h 16 min
